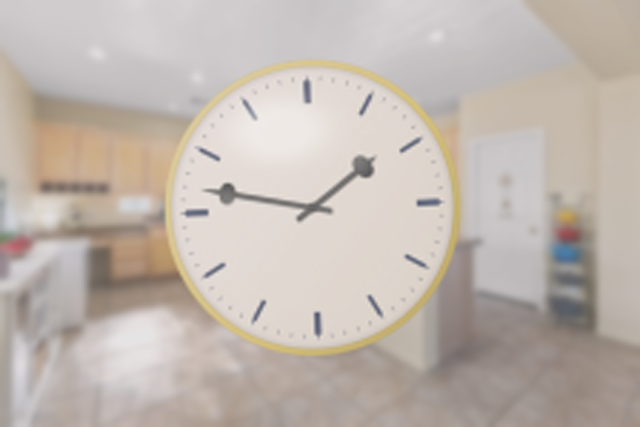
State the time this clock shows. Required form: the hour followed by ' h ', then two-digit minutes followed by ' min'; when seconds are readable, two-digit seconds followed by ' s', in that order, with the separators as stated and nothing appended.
1 h 47 min
